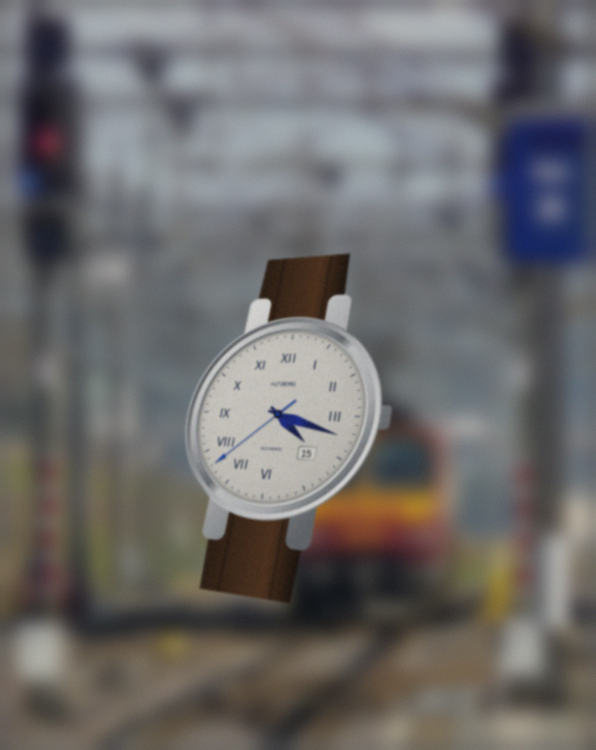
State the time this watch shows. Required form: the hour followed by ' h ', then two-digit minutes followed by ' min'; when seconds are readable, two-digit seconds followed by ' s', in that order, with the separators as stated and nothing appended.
4 h 17 min 38 s
